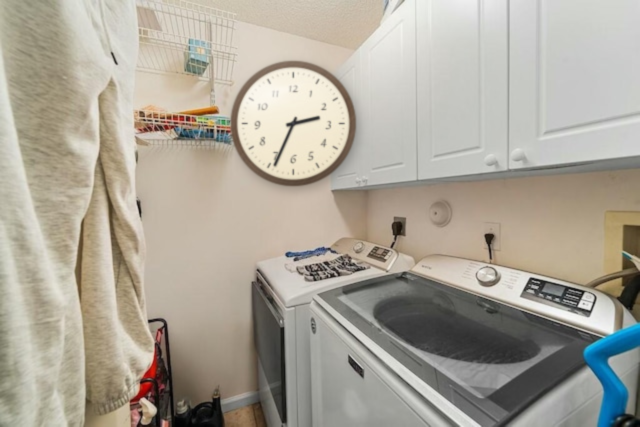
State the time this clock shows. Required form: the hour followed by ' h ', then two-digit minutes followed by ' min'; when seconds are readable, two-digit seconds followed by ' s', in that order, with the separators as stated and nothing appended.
2 h 34 min
